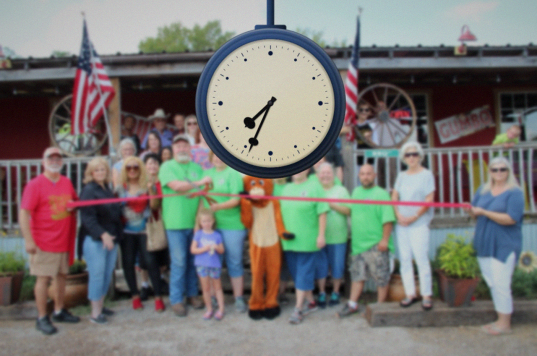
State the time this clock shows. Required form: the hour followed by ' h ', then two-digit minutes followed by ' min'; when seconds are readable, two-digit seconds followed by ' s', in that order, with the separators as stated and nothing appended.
7 h 34 min
